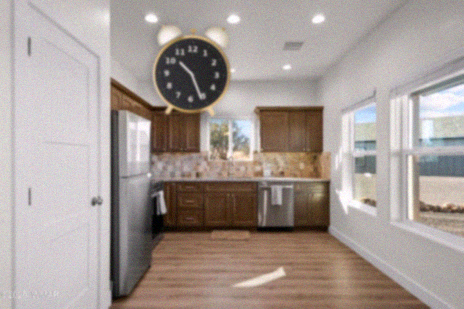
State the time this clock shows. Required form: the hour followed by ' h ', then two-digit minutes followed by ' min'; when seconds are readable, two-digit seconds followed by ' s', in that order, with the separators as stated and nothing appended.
10 h 26 min
